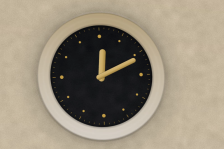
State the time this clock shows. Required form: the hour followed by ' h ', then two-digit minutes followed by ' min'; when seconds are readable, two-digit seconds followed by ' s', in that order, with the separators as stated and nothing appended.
12 h 11 min
